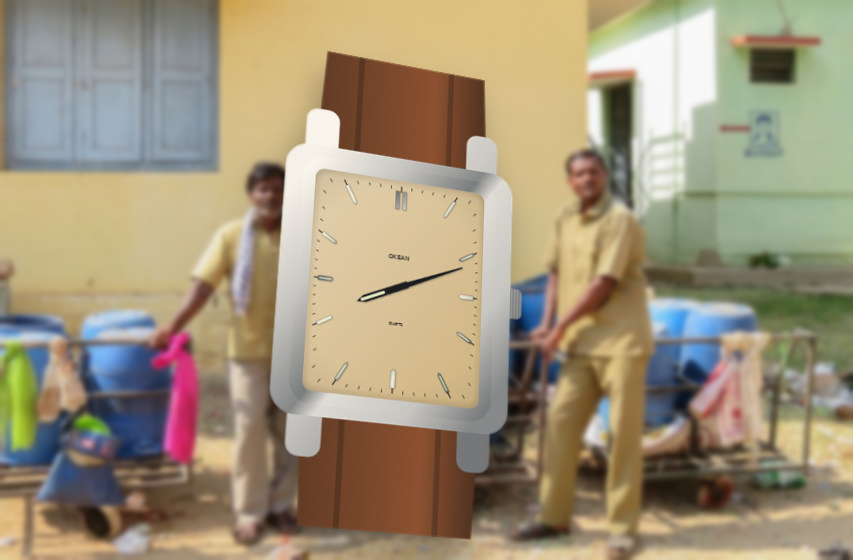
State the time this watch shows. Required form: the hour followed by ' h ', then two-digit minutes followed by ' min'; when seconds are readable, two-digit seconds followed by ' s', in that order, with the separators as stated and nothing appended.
8 h 11 min
